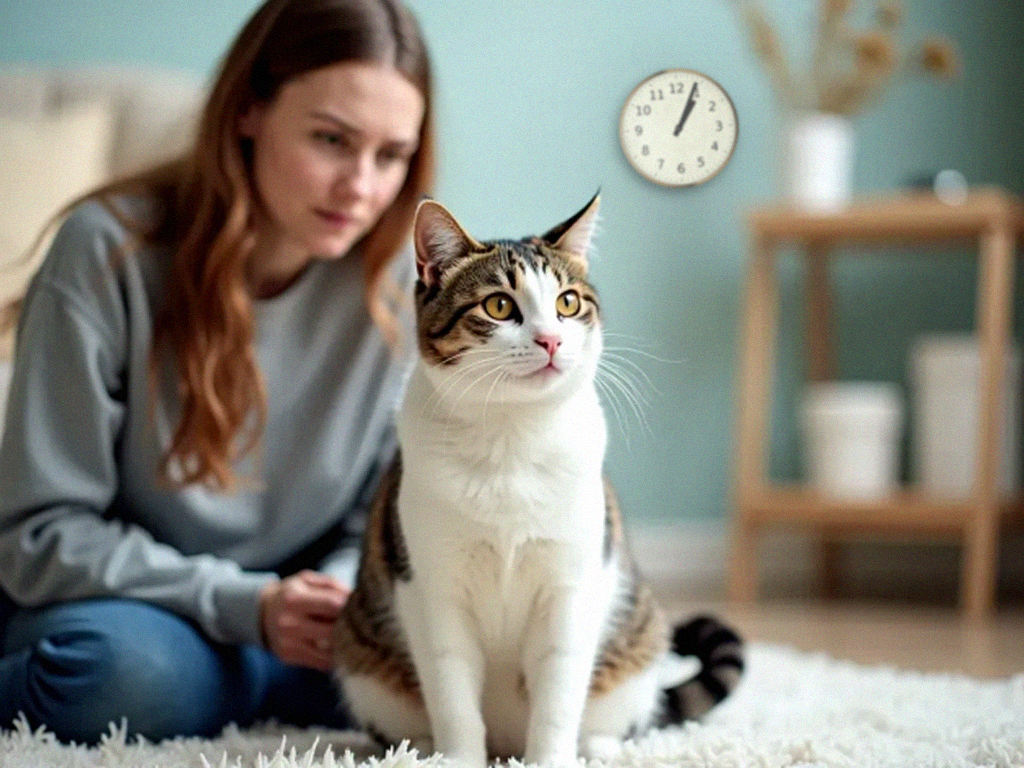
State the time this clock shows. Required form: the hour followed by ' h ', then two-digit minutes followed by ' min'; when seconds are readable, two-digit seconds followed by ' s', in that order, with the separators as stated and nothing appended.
1 h 04 min
